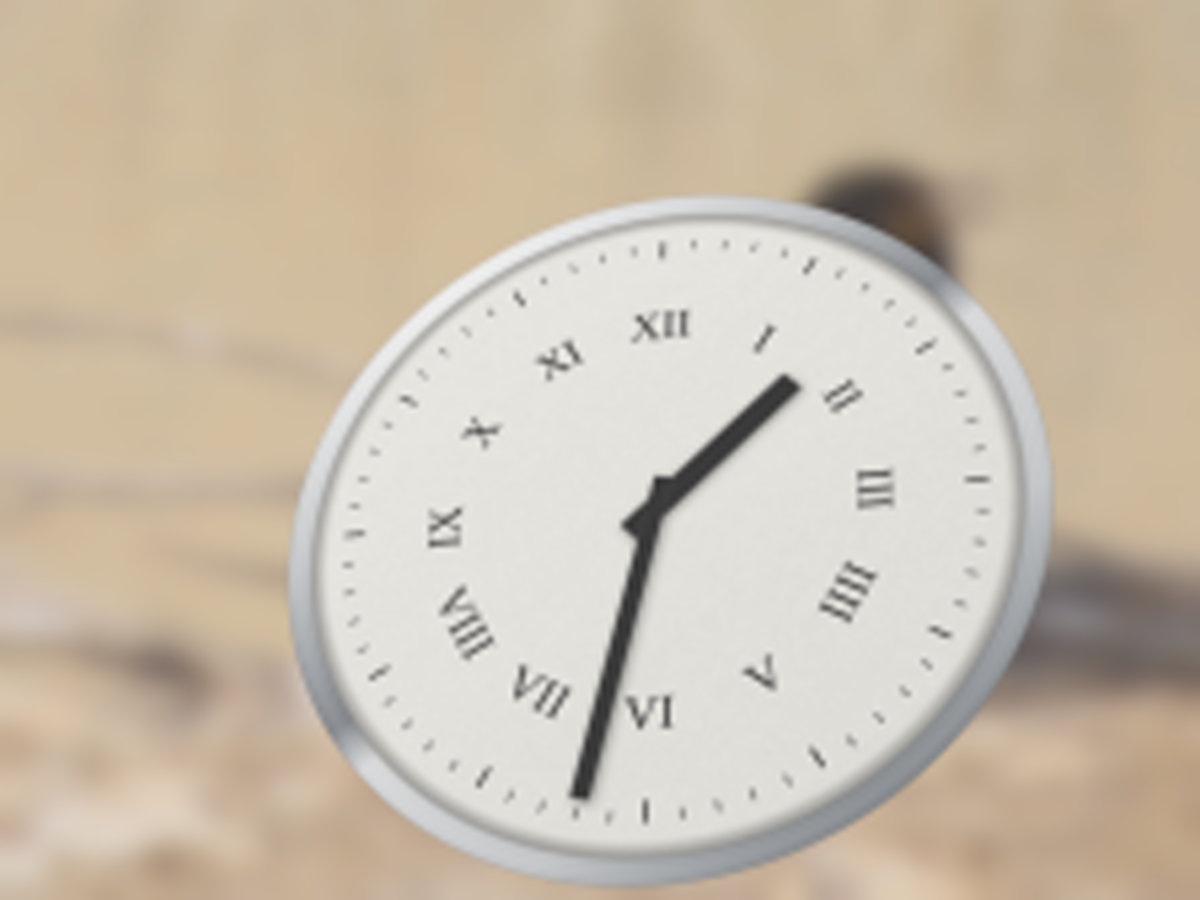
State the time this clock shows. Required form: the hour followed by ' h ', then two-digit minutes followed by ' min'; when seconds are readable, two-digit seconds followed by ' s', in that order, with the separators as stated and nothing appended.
1 h 32 min
